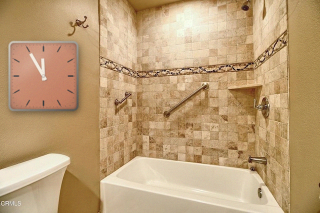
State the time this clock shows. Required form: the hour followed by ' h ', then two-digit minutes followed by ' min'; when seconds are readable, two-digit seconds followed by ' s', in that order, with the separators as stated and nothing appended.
11 h 55 min
